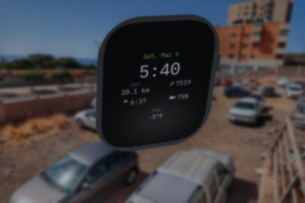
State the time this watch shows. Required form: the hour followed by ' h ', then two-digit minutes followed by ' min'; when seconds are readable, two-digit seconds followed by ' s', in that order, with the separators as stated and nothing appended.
5 h 40 min
